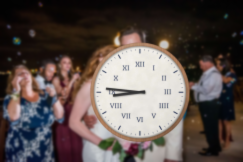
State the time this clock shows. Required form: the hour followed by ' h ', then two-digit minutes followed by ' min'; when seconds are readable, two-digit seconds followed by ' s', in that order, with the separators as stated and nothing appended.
8 h 46 min
